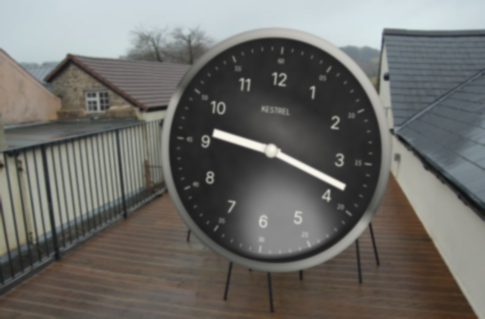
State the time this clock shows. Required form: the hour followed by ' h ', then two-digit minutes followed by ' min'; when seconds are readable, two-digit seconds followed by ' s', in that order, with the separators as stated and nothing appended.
9 h 18 min
